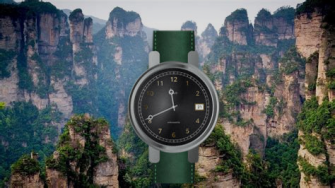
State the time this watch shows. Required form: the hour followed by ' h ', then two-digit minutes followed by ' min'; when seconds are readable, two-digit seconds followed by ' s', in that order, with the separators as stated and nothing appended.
11 h 41 min
